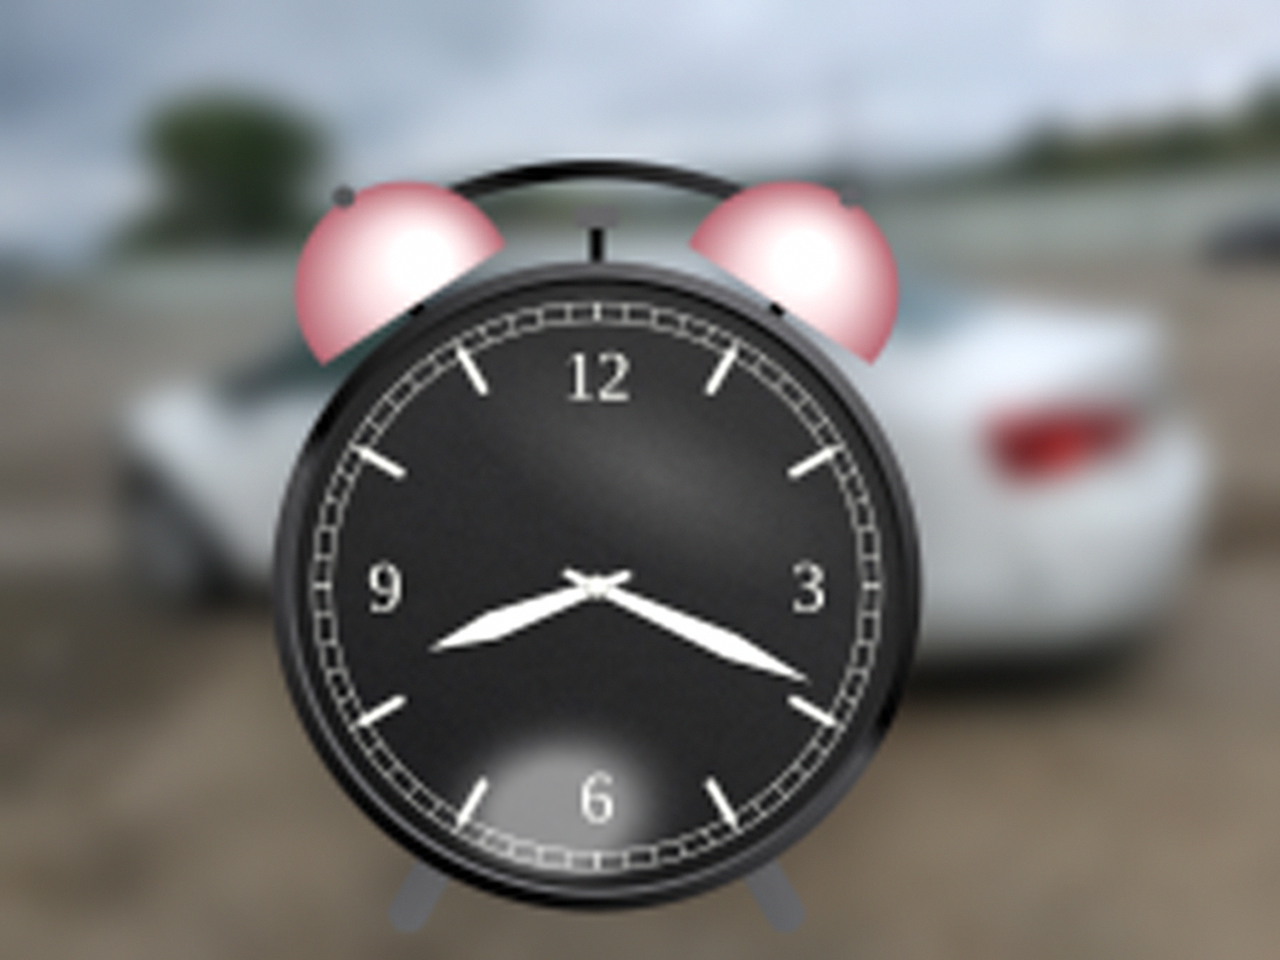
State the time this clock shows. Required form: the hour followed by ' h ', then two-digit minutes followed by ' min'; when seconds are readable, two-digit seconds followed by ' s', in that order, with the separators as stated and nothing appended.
8 h 19 min
